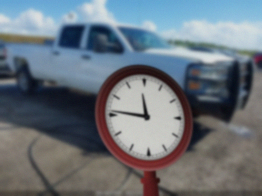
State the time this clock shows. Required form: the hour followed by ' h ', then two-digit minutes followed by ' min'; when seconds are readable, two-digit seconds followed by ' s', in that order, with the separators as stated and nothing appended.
11 h 46 min
